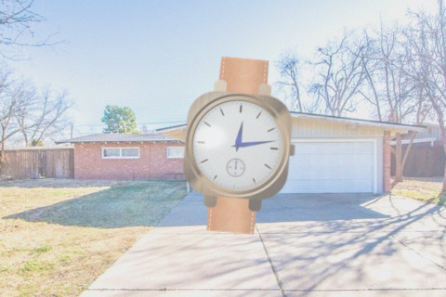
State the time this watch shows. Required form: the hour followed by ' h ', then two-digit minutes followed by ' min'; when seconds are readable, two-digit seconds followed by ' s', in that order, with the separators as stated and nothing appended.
12 h 13 min
